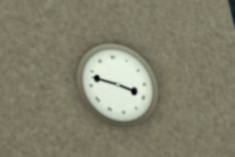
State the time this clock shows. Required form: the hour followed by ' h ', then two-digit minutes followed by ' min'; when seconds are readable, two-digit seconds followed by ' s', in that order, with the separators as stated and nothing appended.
3 h 48 min
